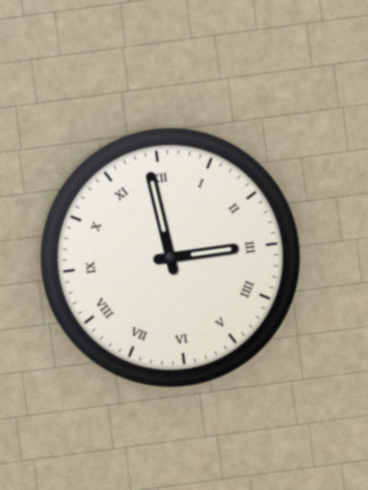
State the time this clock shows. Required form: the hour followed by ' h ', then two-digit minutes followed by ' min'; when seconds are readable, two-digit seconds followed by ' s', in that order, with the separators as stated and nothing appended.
2 h 59 min
